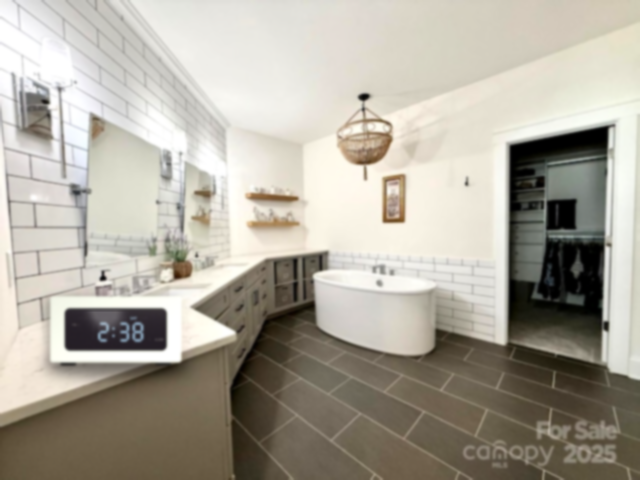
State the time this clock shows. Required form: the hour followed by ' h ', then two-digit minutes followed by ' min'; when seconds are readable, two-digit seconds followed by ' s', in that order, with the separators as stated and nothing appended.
2 h 38 min
